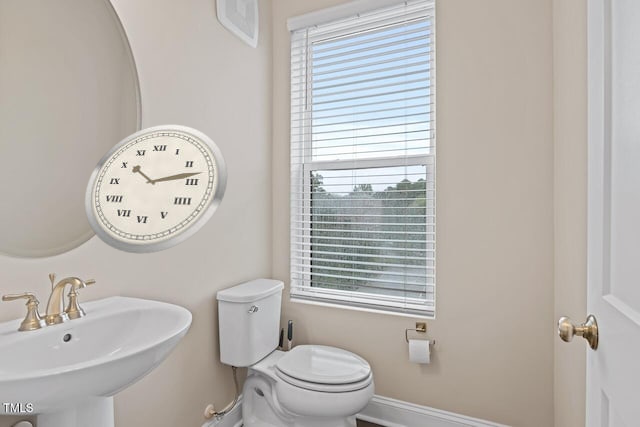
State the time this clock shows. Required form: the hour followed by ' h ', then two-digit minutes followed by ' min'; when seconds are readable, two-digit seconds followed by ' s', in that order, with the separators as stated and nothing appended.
10 h 13 min
